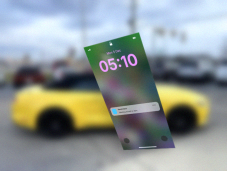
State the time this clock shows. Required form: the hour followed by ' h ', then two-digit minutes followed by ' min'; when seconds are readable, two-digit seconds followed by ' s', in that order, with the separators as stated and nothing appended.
5 h 10 min
